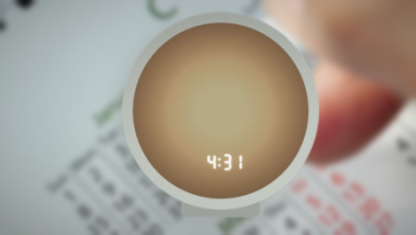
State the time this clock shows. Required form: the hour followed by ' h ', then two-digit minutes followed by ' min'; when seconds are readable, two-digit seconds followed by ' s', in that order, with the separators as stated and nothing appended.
4 h 31 min
